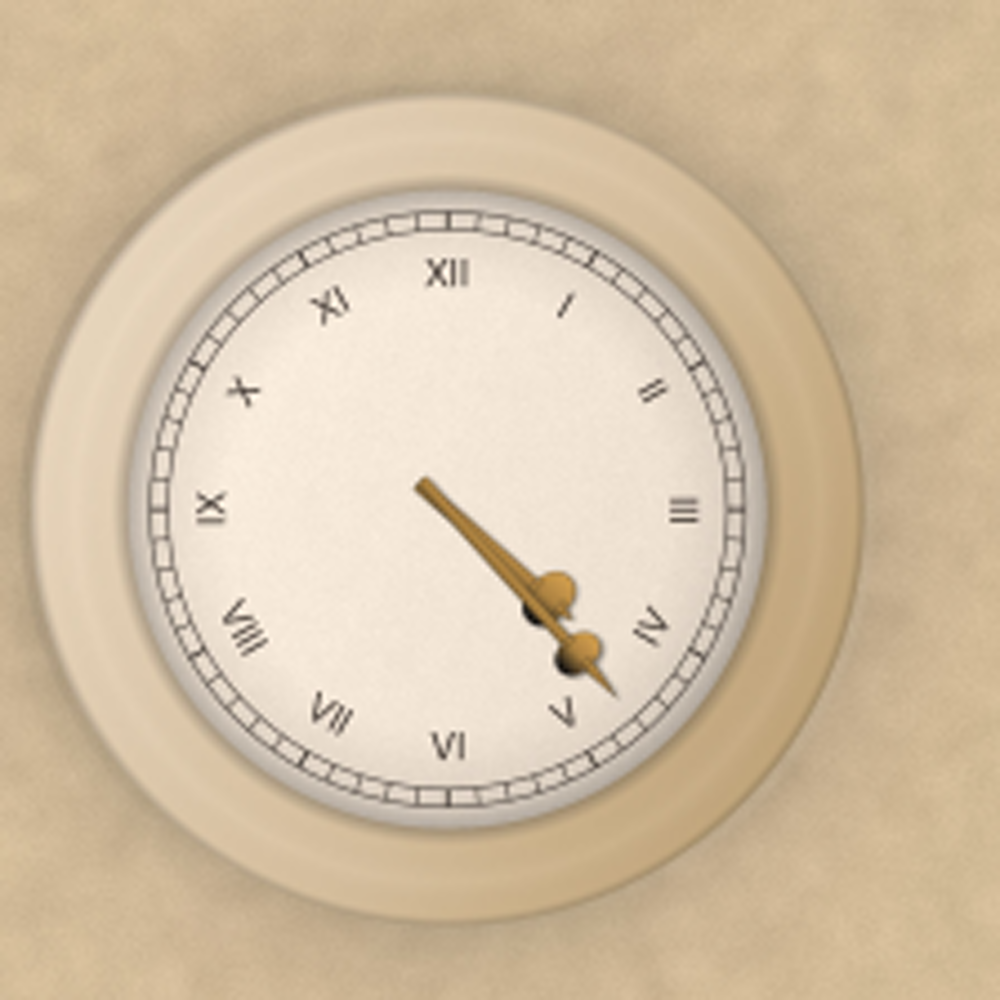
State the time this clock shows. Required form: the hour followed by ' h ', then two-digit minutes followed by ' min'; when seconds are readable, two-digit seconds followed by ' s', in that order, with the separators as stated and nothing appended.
4 h 23 min
